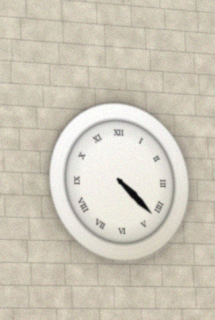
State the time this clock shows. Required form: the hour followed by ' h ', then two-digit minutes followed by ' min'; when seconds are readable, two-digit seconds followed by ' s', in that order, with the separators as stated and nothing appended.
4 h 22 min
